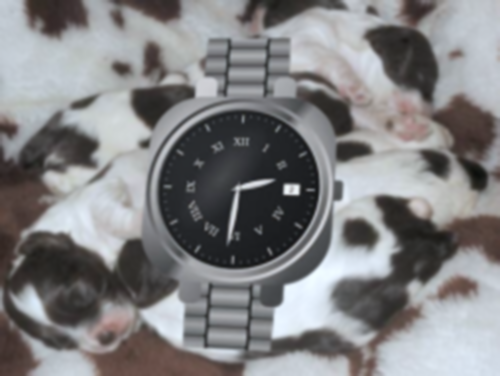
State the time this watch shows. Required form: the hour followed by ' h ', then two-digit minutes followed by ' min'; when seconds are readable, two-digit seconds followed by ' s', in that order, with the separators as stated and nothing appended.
2 h 31 min
